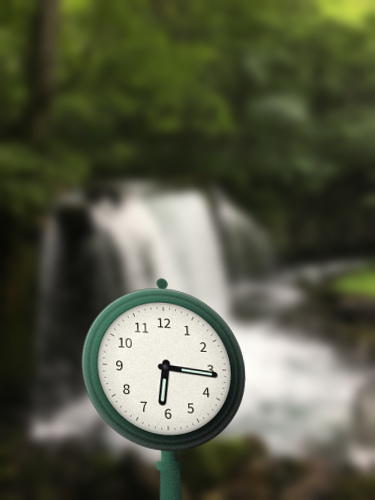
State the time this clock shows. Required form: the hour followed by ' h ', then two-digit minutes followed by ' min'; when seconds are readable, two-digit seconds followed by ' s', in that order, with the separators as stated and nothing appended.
6 h 16 min
